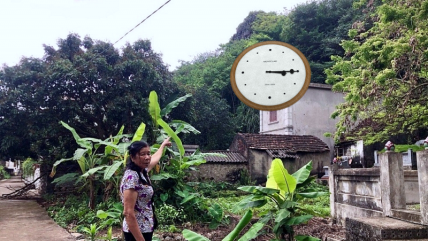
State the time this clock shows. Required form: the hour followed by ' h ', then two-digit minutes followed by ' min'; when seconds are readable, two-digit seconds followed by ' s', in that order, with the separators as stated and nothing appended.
3 h 15 min
